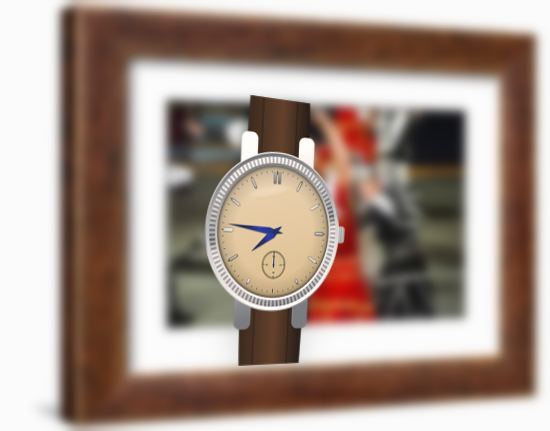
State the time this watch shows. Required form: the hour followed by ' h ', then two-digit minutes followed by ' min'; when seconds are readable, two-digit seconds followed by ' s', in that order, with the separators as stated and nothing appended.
7 h 46 min
